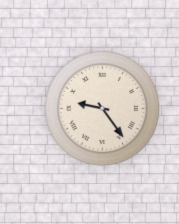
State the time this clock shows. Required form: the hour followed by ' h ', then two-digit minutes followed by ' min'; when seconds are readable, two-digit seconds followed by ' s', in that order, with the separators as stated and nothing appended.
9 h 24 min
